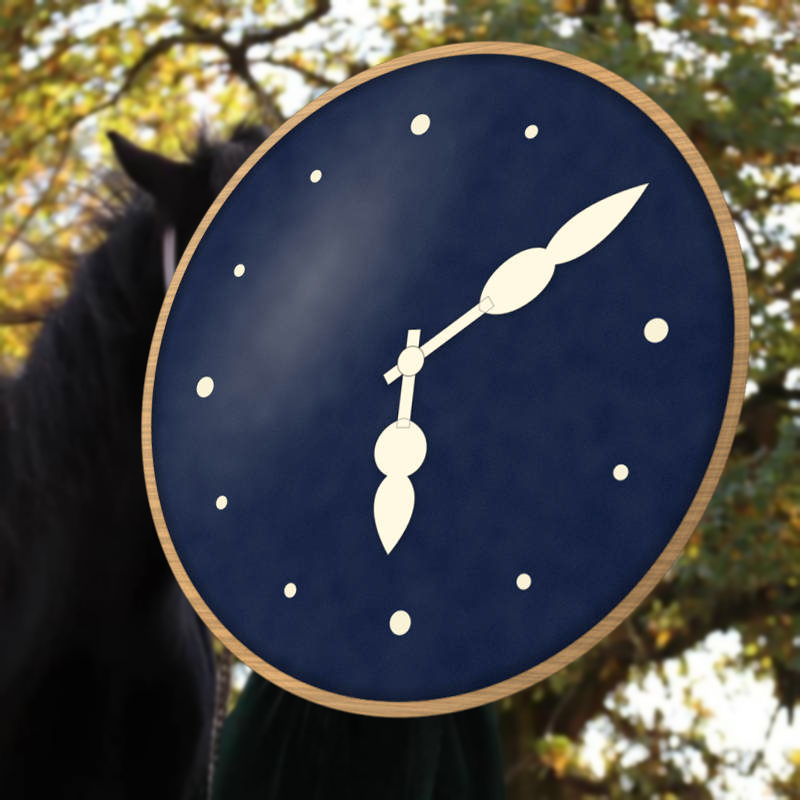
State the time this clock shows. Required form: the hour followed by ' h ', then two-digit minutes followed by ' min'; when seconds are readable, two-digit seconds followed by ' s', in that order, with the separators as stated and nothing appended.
6 h 10 min
